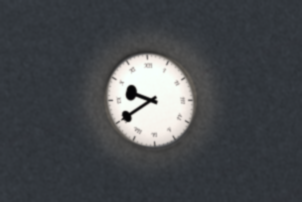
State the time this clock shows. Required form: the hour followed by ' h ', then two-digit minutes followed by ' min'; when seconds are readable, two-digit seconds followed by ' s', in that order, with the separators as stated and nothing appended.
9 h 40 min
